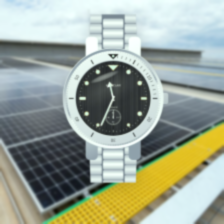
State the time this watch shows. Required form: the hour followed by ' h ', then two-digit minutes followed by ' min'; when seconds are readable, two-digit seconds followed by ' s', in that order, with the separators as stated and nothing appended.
11 h 34 min
